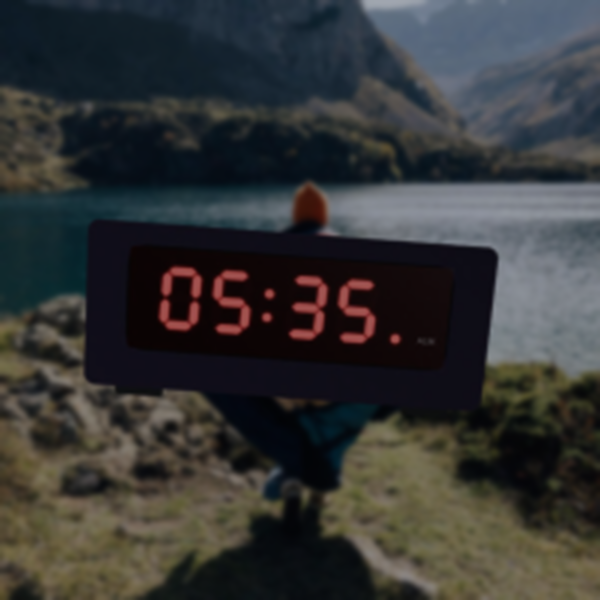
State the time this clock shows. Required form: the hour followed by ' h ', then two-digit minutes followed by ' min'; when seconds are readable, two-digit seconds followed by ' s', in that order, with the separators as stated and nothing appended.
5 h 35 min
